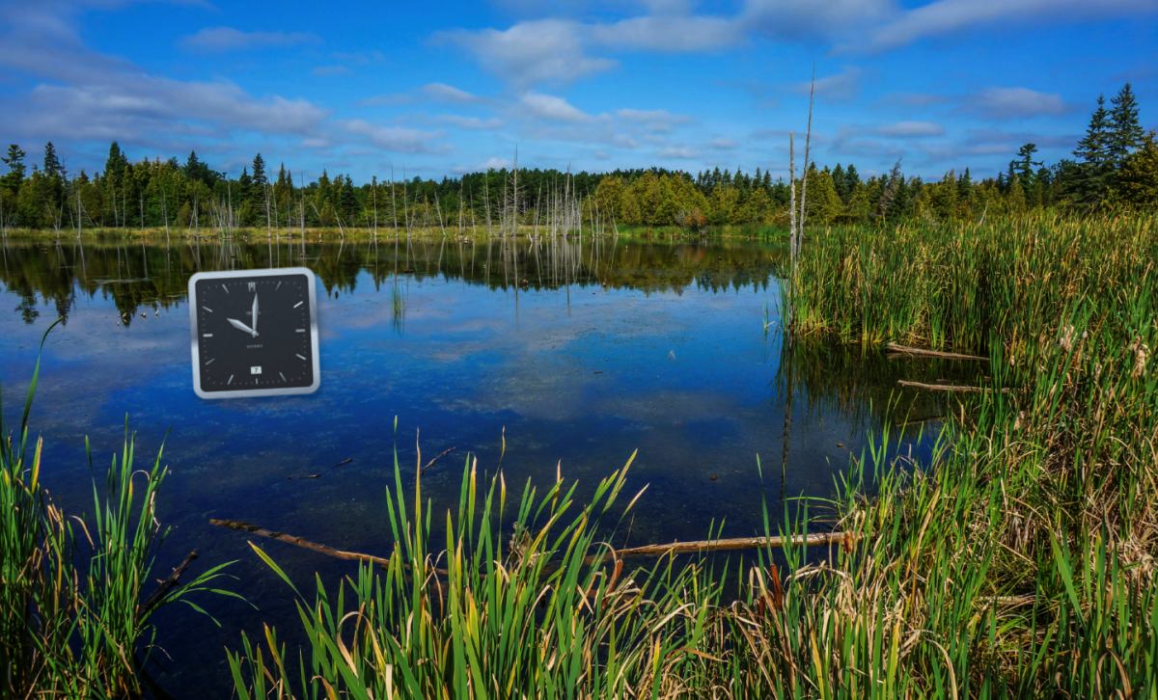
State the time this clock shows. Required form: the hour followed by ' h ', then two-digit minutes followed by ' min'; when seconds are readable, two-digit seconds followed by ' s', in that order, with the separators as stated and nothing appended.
10 h 01 min
